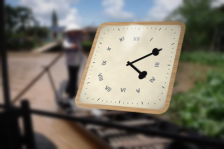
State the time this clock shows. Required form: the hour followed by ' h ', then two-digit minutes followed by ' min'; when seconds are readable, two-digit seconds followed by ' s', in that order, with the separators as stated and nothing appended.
4 h 10 min
